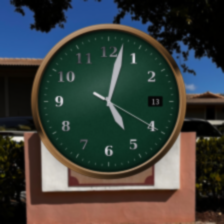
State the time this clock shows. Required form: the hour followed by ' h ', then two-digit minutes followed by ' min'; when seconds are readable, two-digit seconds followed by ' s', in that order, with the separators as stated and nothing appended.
5 h 02 min 20 s
